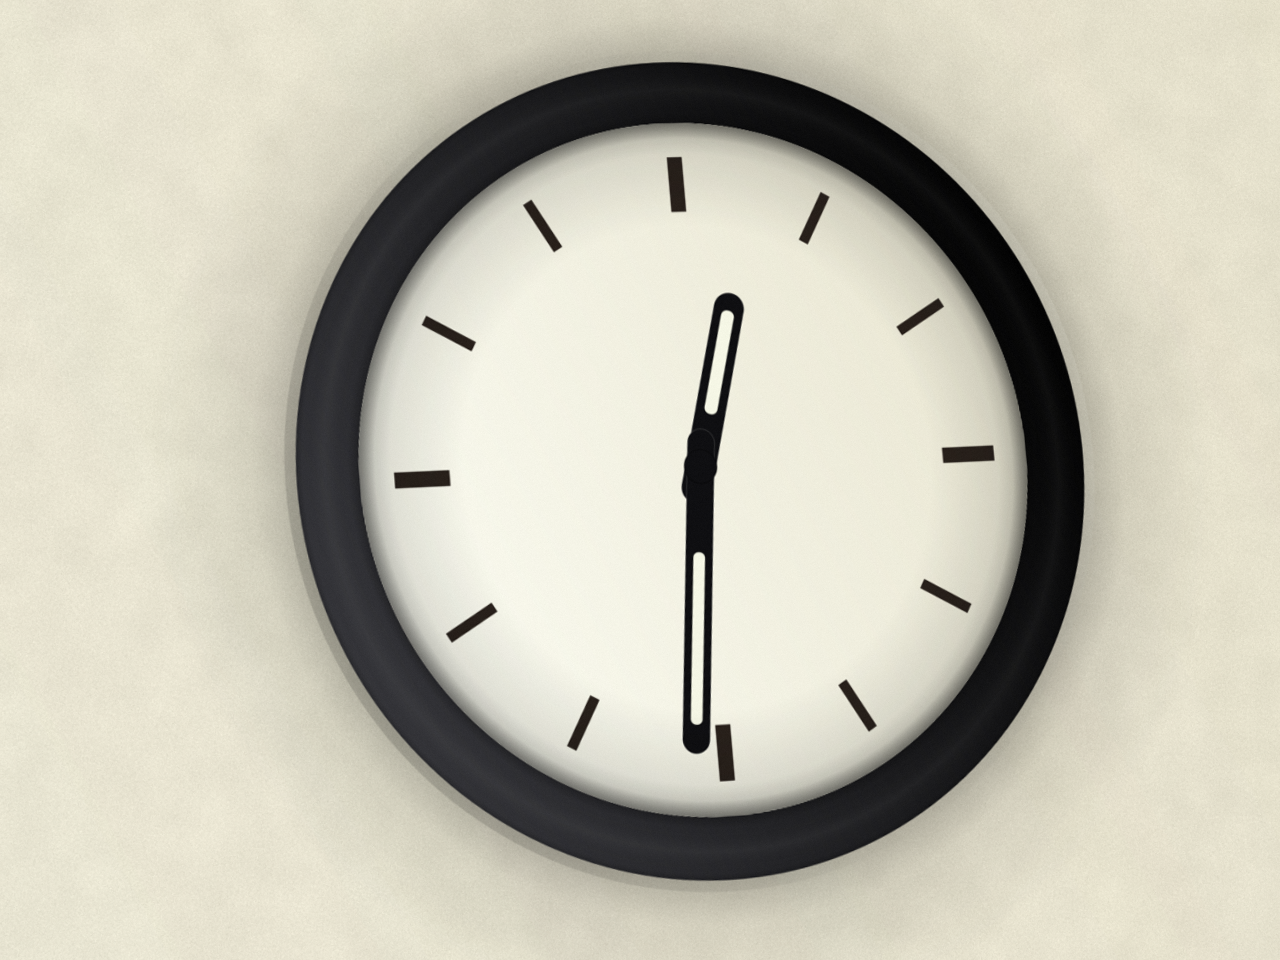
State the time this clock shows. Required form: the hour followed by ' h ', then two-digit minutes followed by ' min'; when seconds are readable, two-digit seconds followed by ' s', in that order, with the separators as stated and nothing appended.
12 h 31 min
